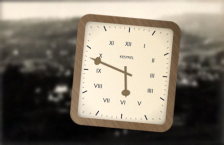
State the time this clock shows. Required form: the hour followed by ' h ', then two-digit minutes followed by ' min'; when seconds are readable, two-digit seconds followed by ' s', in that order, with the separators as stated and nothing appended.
5 h 48 min
